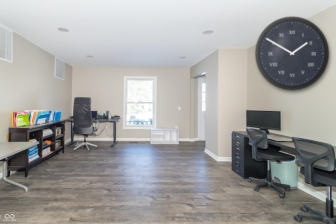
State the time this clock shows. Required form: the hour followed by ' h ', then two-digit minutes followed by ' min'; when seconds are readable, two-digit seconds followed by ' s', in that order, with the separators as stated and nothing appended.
1 h 50 min
